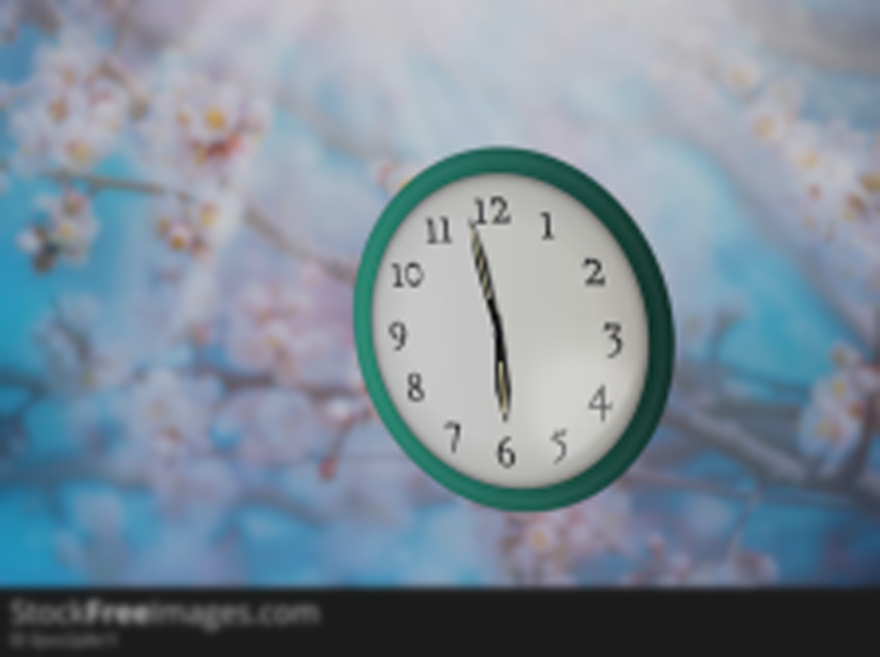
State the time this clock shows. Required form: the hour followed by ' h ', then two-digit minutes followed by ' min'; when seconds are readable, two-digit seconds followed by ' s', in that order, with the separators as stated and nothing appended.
5 h 58 min
